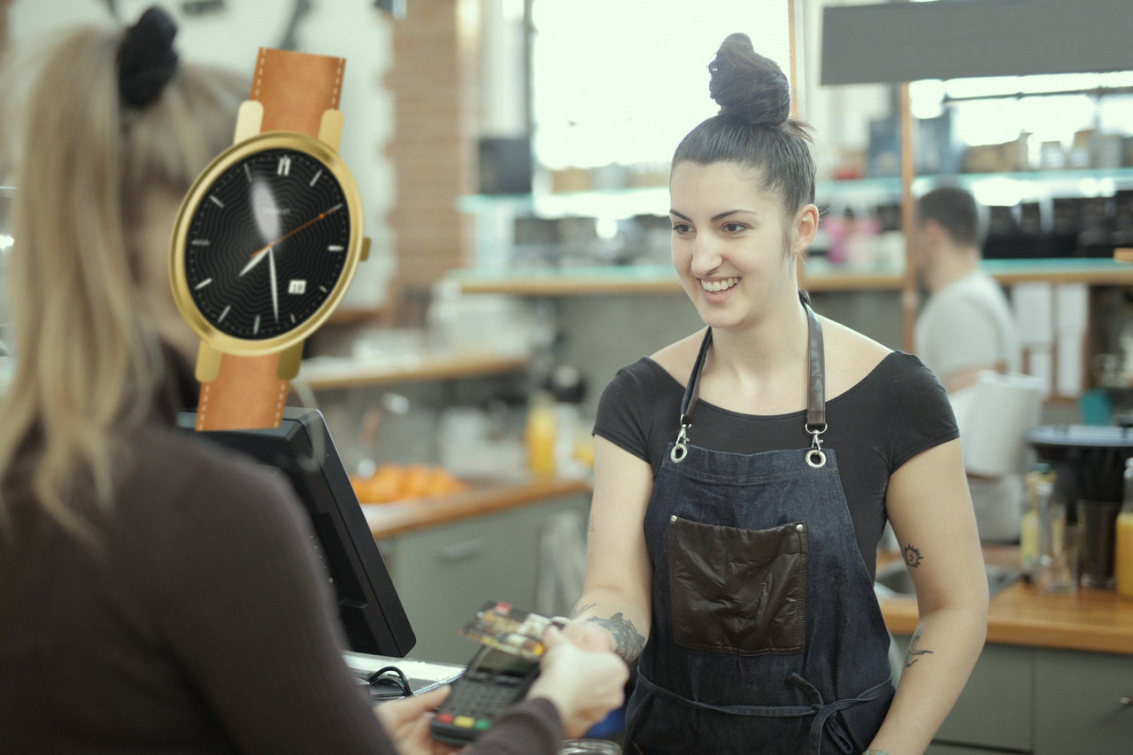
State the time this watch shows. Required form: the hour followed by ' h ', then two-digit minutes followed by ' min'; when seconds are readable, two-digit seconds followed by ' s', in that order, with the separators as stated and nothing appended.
7 h 27 min 10 s
